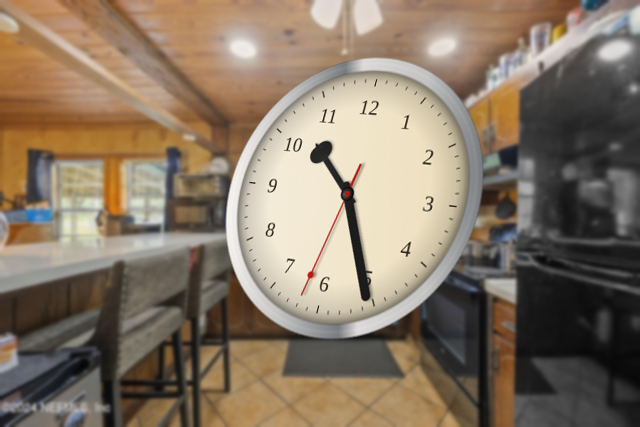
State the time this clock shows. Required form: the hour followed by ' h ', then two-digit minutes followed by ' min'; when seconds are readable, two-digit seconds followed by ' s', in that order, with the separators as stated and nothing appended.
10 h 25 min 32 s
